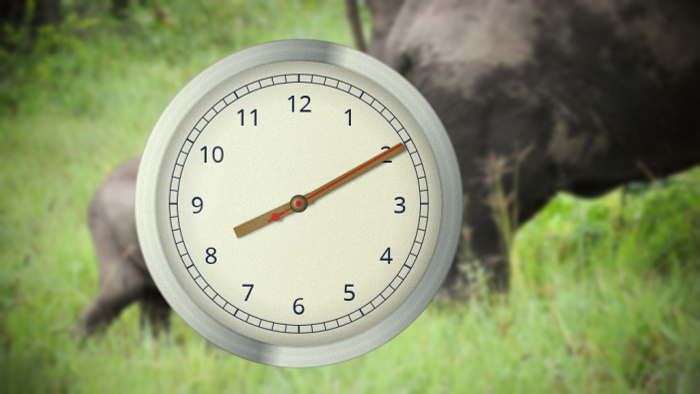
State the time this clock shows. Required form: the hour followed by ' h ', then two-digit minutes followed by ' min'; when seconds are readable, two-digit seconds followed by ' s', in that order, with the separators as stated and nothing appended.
8 h 10 min 10 s
